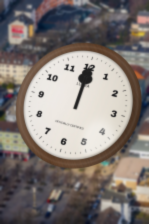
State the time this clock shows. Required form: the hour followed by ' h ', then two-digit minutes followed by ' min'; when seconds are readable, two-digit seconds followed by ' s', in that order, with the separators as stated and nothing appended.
12 h 00 min
